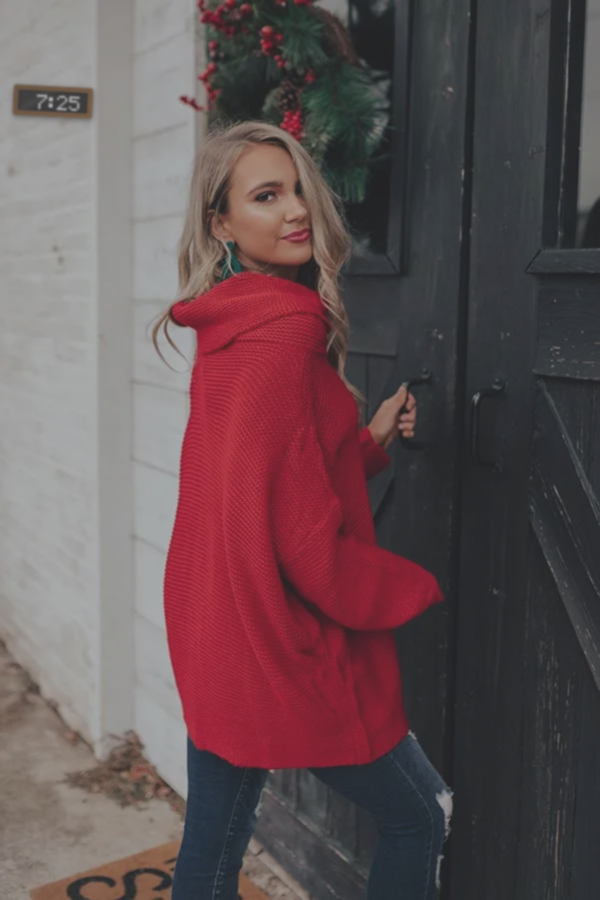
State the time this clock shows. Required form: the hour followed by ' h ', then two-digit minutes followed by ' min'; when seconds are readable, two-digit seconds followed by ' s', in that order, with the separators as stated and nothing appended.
7 h 25 min
